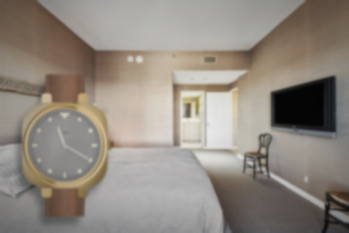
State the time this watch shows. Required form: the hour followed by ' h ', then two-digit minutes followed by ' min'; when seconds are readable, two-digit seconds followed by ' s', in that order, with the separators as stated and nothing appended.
11 h 20 min
